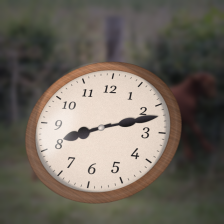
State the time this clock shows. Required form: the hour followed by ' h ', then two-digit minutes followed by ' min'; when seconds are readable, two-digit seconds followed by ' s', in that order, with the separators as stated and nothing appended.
8 h 12 min
